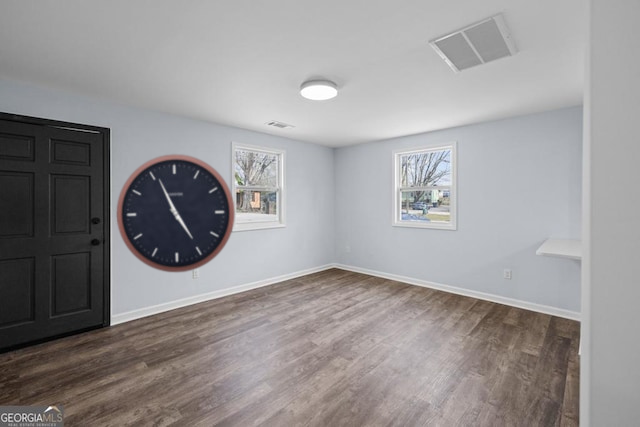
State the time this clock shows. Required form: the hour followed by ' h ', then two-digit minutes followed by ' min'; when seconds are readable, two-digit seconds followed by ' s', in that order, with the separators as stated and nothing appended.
4 h 56 min
